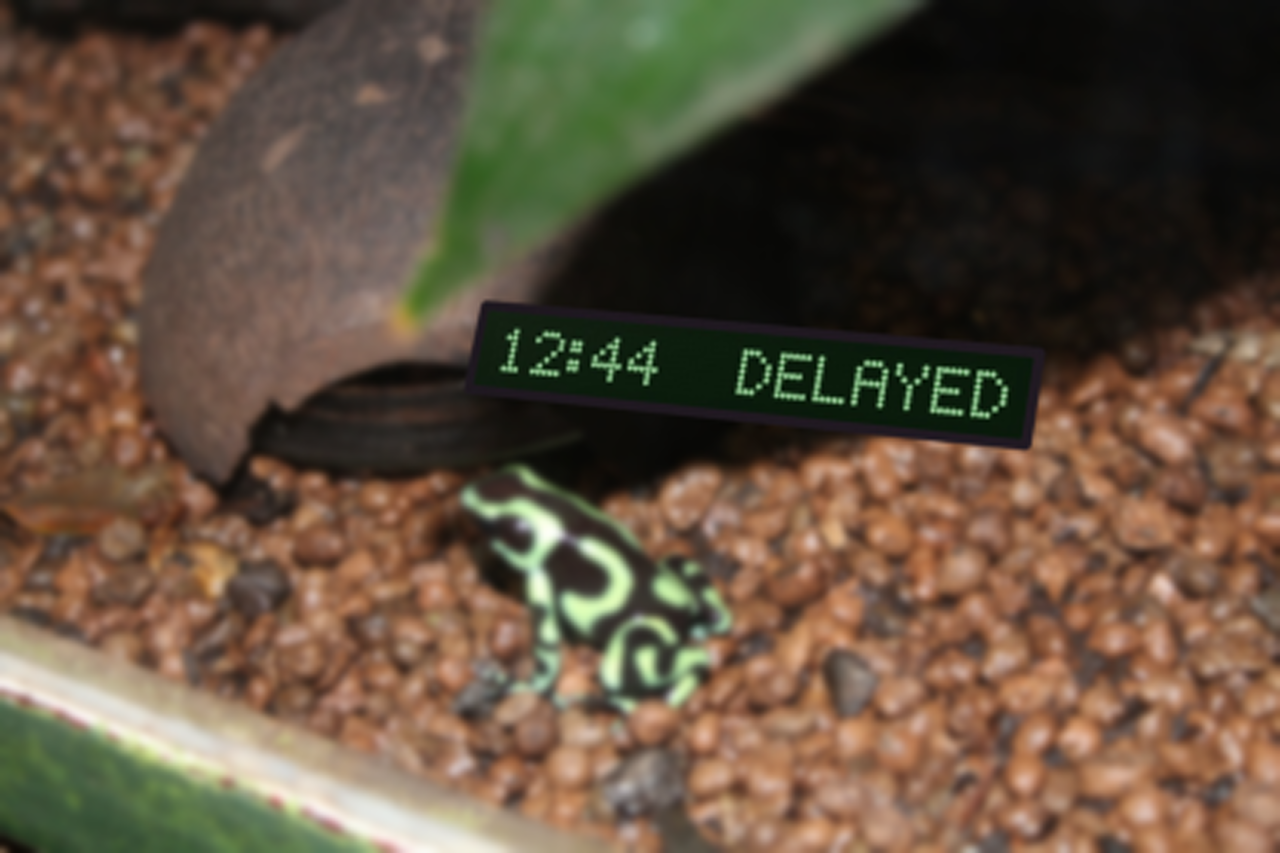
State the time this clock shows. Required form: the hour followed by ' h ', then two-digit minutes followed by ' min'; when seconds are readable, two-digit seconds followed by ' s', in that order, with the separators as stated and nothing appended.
12 h 44 min
